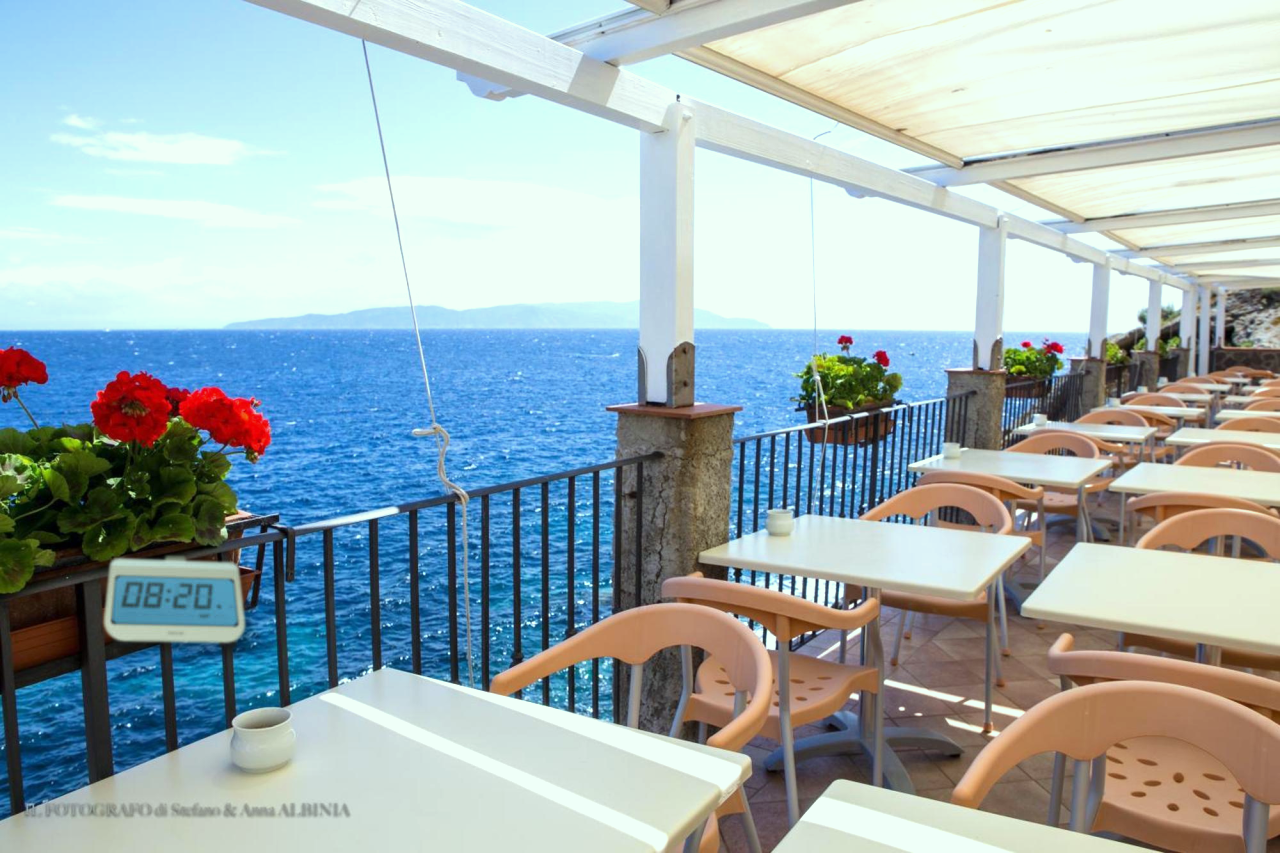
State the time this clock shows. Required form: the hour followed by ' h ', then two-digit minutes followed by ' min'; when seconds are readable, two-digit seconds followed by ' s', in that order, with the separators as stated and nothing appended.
8 h 20 min
